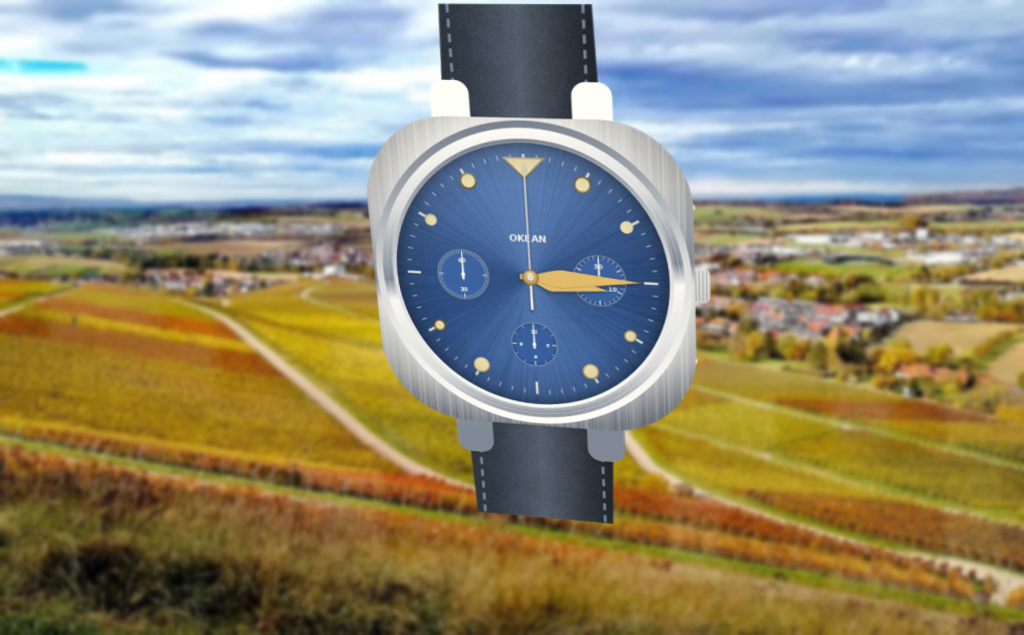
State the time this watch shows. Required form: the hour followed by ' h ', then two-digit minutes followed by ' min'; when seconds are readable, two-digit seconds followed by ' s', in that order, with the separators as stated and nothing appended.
3 h 15 min
